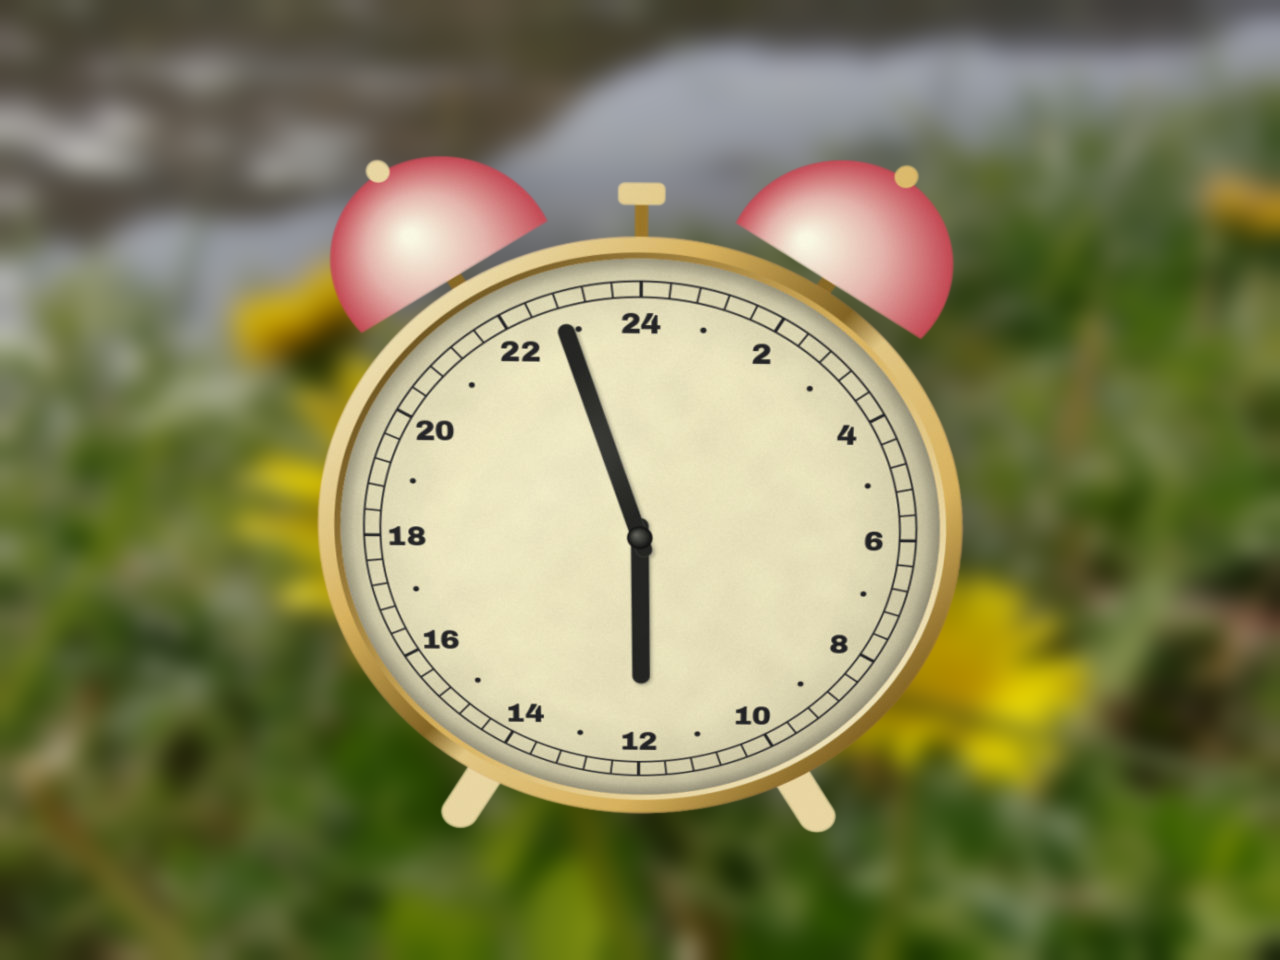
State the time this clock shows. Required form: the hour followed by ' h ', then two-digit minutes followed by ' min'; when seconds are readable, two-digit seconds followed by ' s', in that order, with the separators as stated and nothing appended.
11 h 57 min
